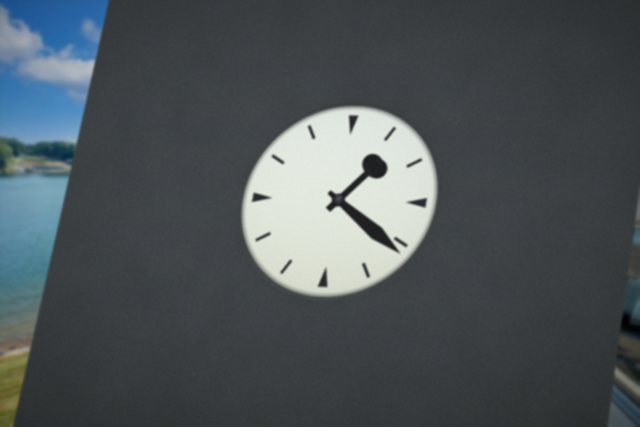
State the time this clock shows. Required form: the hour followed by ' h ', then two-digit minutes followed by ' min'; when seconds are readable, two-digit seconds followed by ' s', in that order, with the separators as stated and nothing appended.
1 h 21 min
